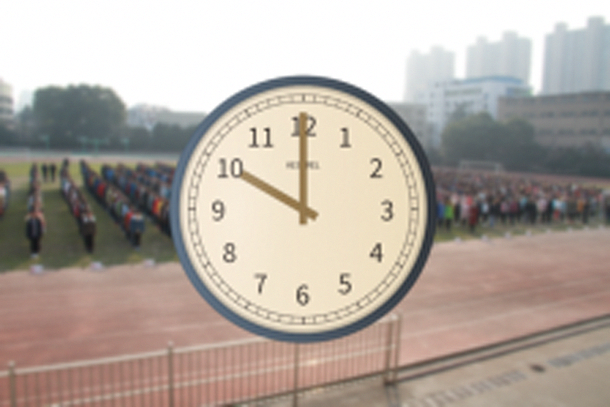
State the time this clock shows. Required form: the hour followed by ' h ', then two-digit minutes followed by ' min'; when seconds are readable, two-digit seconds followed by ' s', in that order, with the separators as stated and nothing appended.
10 h 00 min
